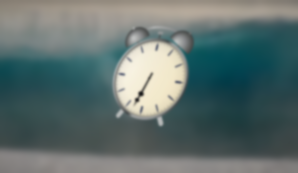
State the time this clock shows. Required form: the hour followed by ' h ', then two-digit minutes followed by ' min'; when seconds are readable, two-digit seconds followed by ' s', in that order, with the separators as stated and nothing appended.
6 h 33 min
